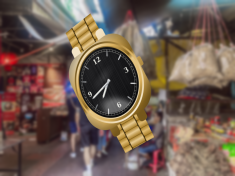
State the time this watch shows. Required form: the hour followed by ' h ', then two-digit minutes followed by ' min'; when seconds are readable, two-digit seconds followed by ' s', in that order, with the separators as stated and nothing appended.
7 h 43 min
